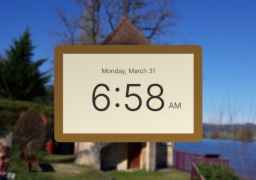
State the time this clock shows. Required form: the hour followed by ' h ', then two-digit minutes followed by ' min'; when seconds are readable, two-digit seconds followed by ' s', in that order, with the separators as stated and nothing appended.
6 h 58 min
